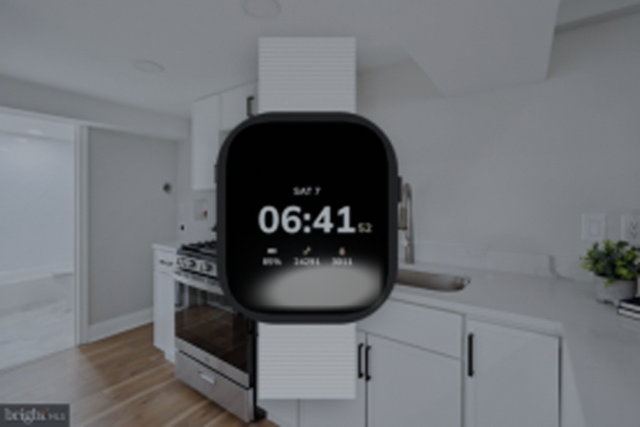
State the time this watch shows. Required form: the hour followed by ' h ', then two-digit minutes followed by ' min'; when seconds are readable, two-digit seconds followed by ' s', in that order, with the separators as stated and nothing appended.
6 h 41 min
